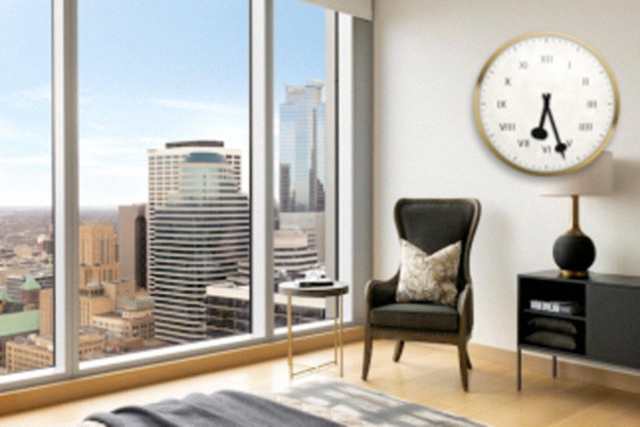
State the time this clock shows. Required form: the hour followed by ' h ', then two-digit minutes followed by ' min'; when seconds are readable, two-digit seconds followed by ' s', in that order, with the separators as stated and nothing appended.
6 h 27 min
